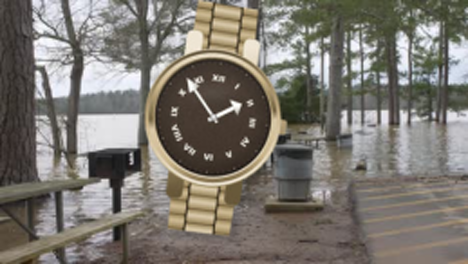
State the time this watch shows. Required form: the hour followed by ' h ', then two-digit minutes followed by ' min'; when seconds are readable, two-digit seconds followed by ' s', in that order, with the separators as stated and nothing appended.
1 h 53 min
